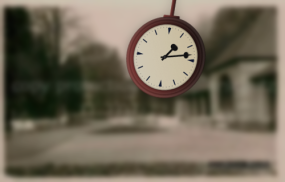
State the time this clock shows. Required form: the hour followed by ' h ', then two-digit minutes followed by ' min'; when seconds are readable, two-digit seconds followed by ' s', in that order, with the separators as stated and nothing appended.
1 h 13 min
